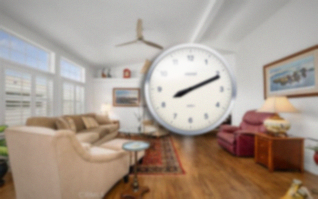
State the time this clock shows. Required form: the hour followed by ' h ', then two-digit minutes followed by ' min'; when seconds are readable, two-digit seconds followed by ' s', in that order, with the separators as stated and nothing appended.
8 h 11 min
